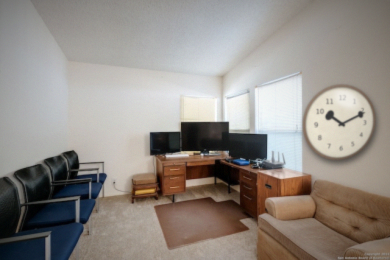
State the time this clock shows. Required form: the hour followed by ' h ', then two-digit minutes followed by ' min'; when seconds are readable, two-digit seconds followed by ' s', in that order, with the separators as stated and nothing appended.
10 h 11 min
